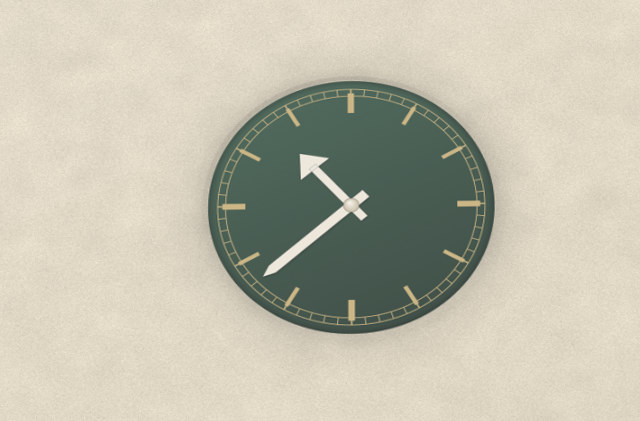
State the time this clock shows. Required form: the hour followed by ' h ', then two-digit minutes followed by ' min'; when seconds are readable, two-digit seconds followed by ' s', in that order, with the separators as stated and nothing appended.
10 h 38 min
